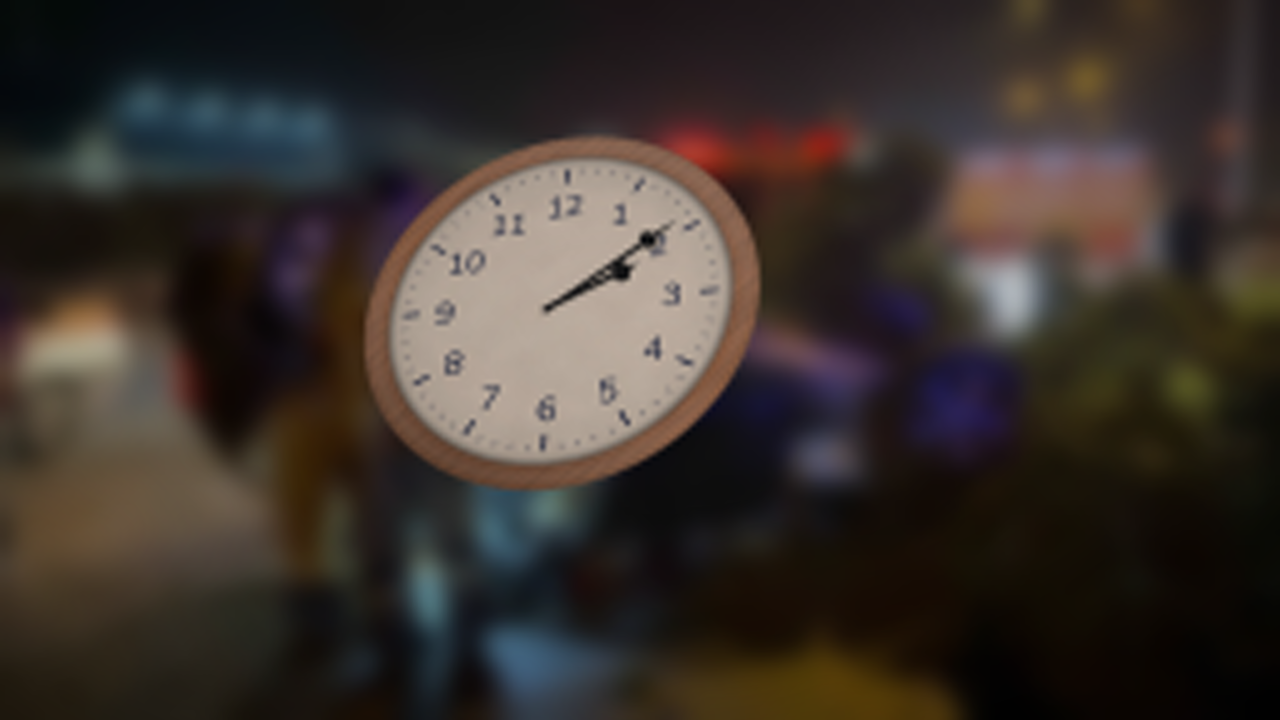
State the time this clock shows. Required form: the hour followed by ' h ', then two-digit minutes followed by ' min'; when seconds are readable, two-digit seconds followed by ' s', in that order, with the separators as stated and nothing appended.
2 h 09 min
